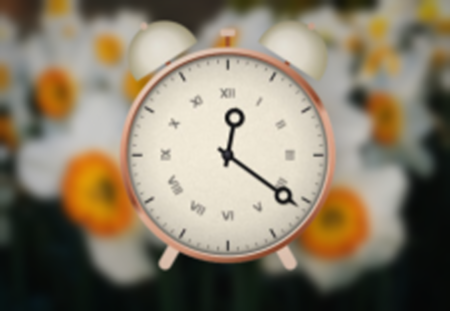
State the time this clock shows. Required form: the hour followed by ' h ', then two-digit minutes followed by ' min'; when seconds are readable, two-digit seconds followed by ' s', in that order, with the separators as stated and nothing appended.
12 h 21 min
